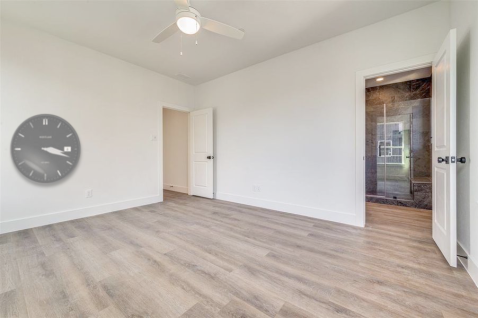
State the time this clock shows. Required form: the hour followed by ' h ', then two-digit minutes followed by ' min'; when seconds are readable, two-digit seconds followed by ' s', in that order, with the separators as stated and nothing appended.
3 h 18 min
